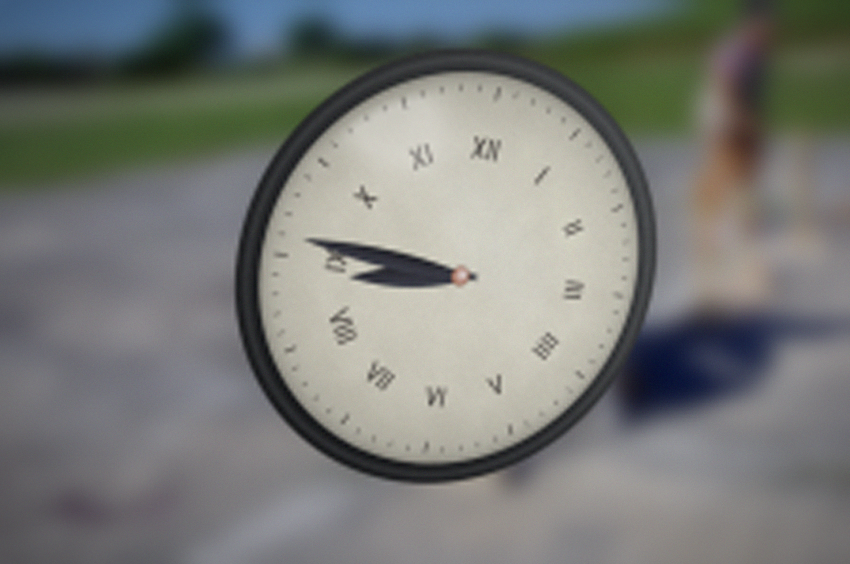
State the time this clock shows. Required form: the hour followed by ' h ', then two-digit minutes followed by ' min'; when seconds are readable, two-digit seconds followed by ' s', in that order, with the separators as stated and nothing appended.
8 h 46 min
